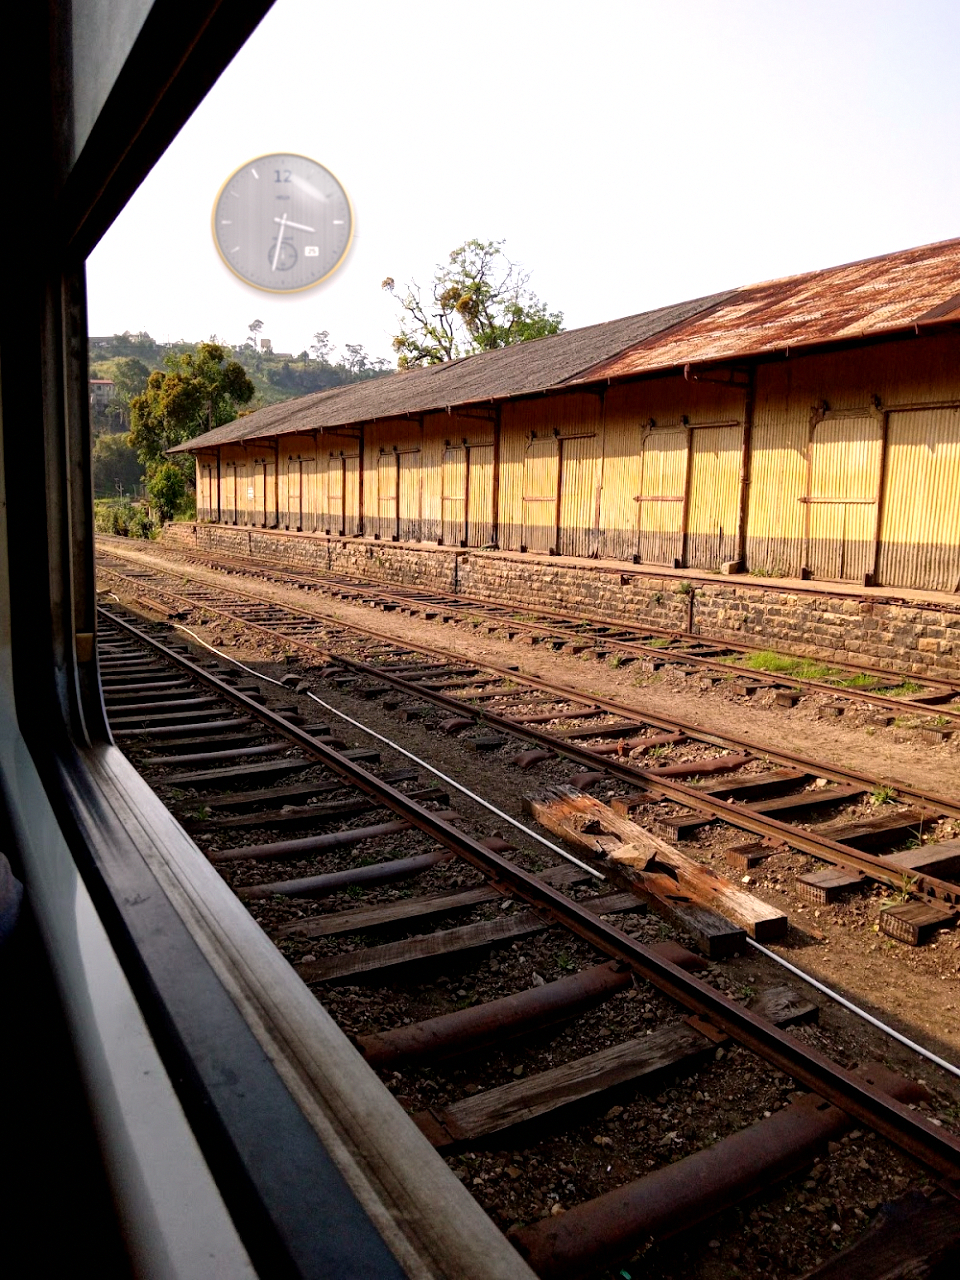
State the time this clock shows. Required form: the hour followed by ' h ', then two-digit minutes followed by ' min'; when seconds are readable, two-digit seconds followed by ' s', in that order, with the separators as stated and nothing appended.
3 h 32 min
